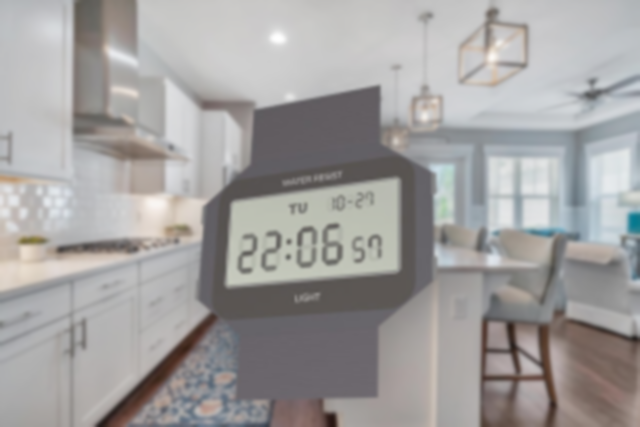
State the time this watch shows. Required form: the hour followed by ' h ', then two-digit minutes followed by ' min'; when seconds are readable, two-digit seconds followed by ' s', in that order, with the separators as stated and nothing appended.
22 h 06 min 57 s
